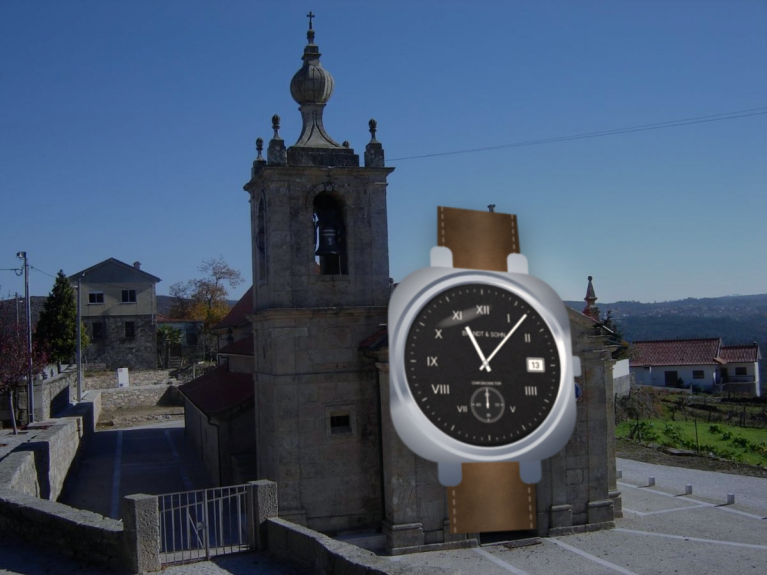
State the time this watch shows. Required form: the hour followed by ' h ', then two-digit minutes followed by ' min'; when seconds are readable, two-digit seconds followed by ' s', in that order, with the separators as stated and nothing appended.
11 h 07 min
